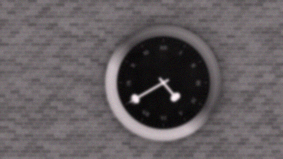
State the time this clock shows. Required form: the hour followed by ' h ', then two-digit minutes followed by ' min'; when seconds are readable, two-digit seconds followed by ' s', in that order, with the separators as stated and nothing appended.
4 h 40 min
